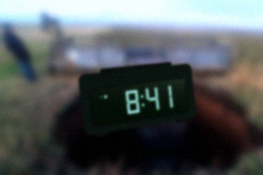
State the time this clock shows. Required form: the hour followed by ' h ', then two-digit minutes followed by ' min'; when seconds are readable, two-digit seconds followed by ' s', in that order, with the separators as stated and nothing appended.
8 h 41 min
